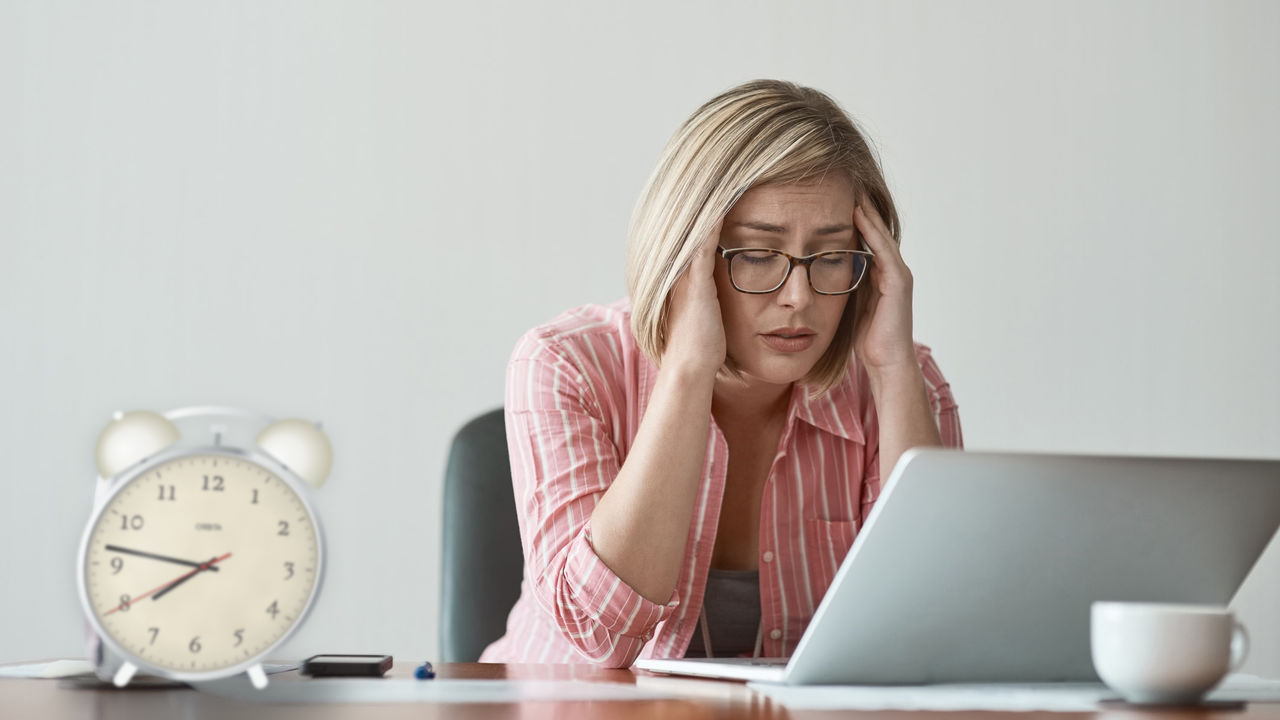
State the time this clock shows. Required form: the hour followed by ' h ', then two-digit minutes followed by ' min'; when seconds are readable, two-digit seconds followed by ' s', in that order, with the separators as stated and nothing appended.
7 h 46 min 40 s
